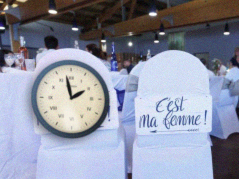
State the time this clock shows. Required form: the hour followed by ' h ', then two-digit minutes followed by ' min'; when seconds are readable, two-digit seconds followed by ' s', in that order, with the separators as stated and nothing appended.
1 h 58 min
